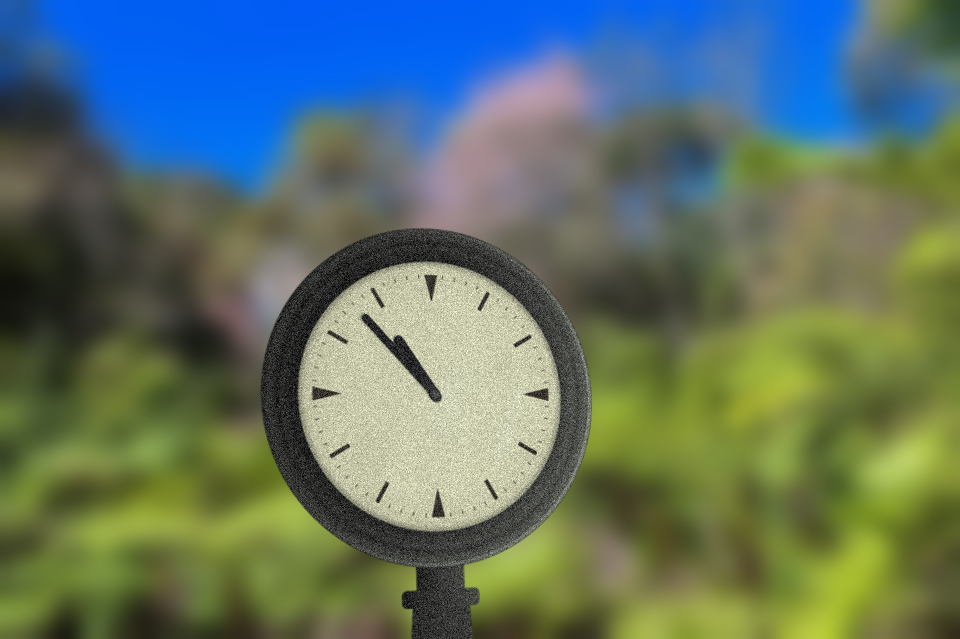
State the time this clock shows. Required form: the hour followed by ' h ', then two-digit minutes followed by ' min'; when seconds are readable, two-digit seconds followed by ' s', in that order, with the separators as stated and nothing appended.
10 h 53 min
